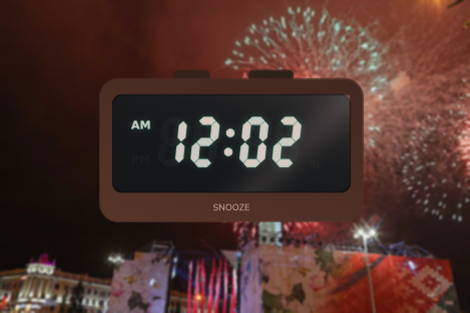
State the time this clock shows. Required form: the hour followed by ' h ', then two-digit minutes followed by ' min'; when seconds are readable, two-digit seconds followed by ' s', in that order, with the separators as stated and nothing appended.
12 h 02 min
